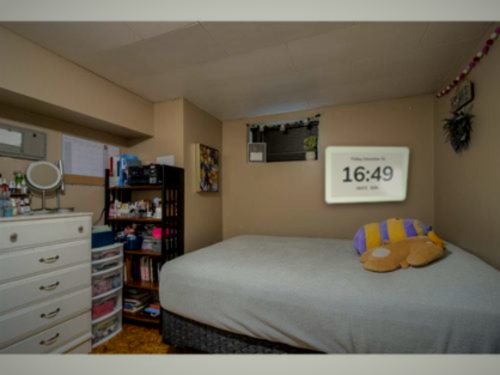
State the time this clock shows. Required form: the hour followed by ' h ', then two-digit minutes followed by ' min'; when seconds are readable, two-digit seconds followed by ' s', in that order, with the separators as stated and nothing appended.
16 h 49 min
